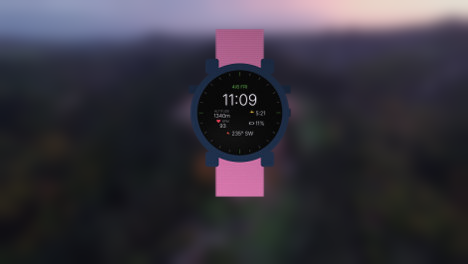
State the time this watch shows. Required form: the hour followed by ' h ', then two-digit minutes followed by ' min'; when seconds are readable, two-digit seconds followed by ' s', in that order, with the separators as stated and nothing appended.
11 h 09 min
